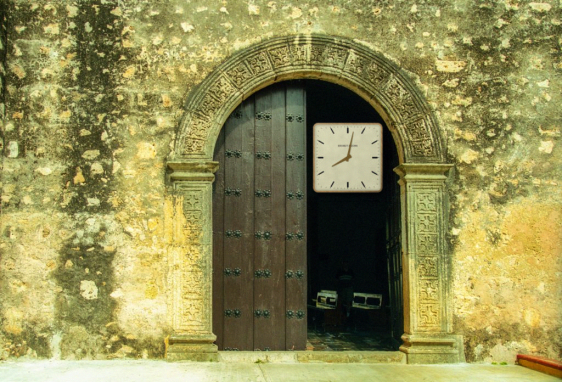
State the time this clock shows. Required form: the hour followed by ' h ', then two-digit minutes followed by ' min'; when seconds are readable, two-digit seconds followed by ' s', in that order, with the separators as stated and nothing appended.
8 h 02 min
